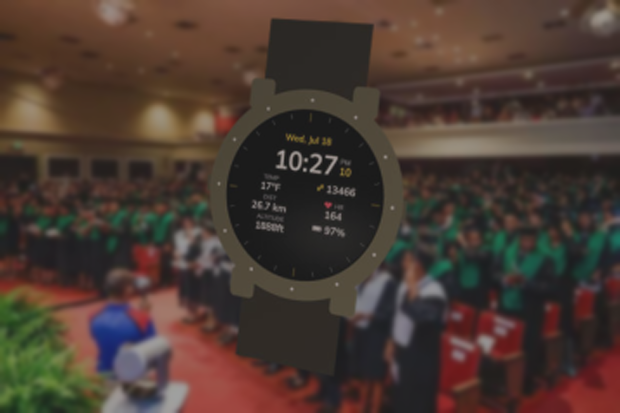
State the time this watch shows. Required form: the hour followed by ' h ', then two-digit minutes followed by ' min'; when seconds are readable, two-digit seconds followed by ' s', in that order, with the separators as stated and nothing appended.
10 h 27 min
